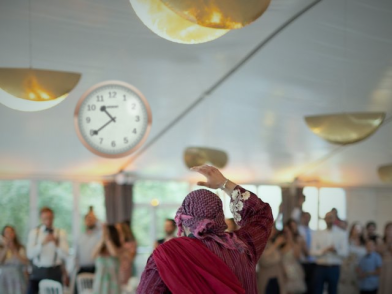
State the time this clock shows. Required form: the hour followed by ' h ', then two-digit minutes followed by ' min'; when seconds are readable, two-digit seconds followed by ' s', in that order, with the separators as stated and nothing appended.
10 h 39 min
